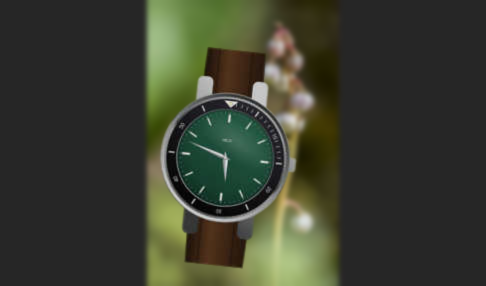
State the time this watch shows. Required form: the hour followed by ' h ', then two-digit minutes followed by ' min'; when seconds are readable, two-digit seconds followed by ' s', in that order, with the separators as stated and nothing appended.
5 h 48 min
